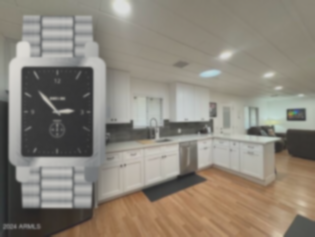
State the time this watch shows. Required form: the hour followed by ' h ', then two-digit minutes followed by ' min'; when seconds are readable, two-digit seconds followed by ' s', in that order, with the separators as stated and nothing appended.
2 h 53 min
